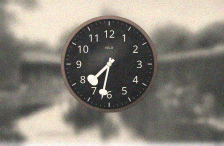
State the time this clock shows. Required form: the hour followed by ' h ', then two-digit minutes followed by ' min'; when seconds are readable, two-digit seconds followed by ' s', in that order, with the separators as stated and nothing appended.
7 h 32 min
